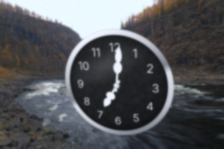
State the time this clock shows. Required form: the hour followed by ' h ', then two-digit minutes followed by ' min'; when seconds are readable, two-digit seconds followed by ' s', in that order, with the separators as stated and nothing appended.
7 h 01 min
